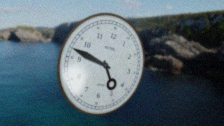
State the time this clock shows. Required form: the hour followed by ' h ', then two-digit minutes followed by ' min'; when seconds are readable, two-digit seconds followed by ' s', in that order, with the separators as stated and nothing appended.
4 h 47 min
